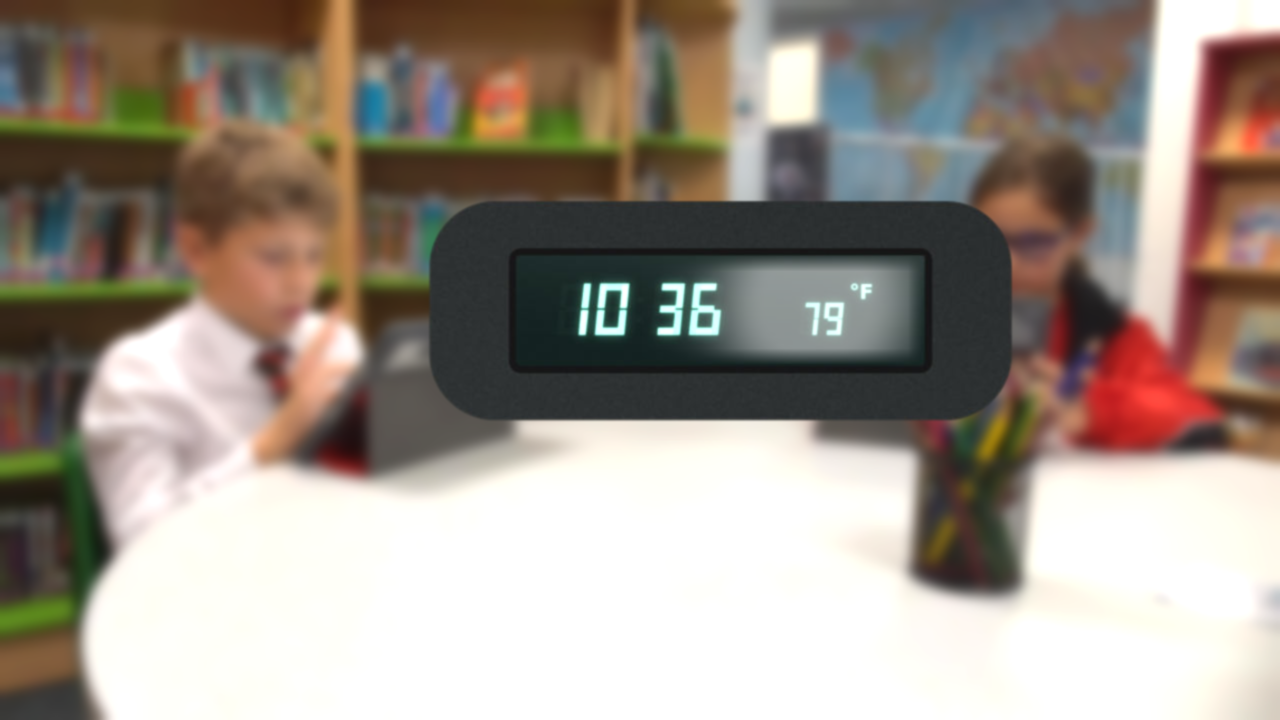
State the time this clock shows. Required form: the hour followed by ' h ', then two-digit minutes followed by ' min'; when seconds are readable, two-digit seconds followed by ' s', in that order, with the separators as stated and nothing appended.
10 h 36 min
